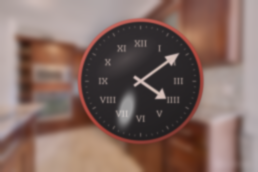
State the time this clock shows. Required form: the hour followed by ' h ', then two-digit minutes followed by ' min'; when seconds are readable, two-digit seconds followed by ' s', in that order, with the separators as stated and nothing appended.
4 h 09 min
